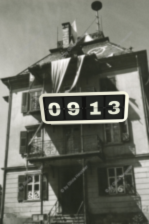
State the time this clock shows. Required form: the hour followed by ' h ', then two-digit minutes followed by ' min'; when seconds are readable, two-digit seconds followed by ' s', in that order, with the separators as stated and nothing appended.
9 h 13 min
